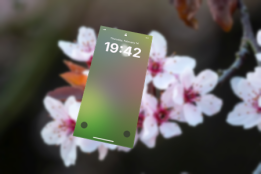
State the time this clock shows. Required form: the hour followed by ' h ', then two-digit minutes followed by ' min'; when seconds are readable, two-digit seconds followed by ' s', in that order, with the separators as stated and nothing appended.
19 h 42 min
